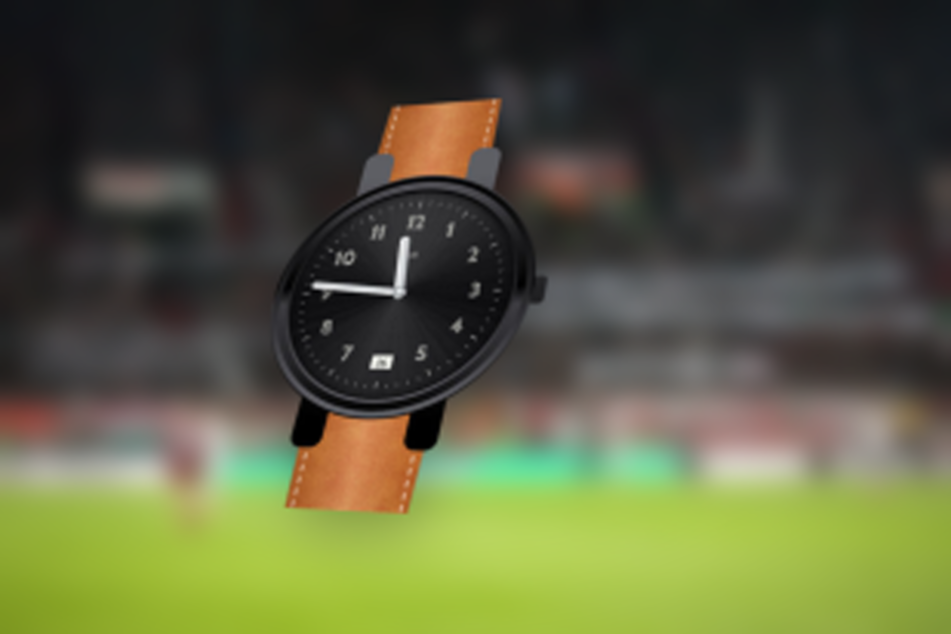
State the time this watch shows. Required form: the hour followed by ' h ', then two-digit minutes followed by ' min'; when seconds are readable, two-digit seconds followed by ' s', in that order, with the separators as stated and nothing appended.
11 h 46 min
